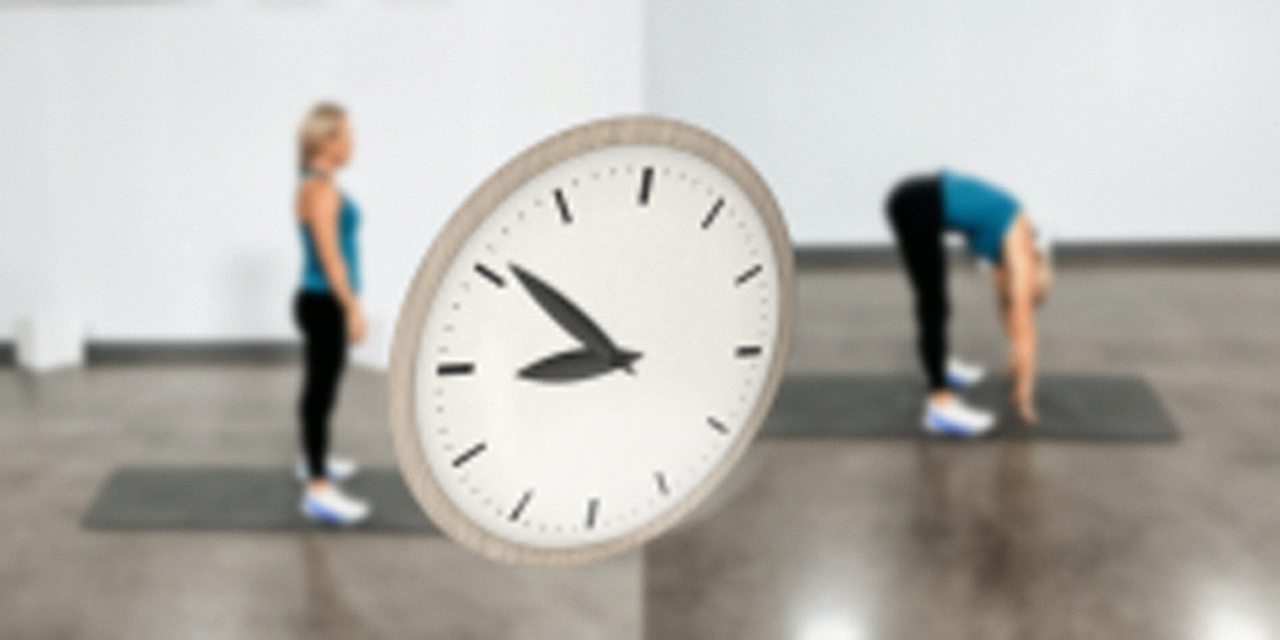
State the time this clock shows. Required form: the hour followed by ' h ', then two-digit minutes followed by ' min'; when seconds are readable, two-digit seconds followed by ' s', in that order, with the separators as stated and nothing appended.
8 h 51 min
